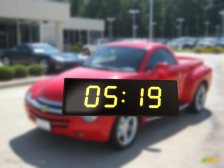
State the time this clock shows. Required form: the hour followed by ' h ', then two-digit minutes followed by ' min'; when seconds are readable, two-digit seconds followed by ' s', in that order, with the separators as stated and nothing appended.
5 h 19 min
